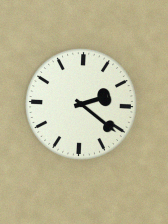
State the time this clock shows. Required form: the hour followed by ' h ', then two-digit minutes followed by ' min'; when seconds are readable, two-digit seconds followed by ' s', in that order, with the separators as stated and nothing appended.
2 h 21 min
